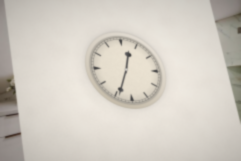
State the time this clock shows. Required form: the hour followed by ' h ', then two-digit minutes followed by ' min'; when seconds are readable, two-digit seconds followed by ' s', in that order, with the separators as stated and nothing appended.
12 h 34 min
